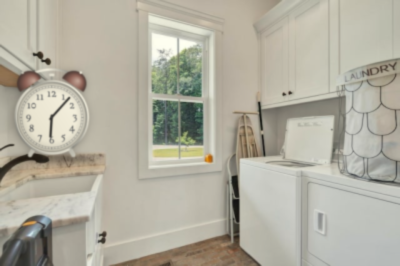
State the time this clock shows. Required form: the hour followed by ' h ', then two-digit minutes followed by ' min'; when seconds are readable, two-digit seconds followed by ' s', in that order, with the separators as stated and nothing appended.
6 h 07 min
